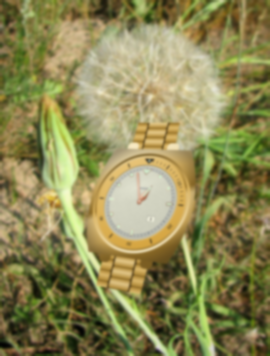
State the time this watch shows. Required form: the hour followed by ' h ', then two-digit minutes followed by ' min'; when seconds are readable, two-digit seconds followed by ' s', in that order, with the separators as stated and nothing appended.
12 h 57 min
